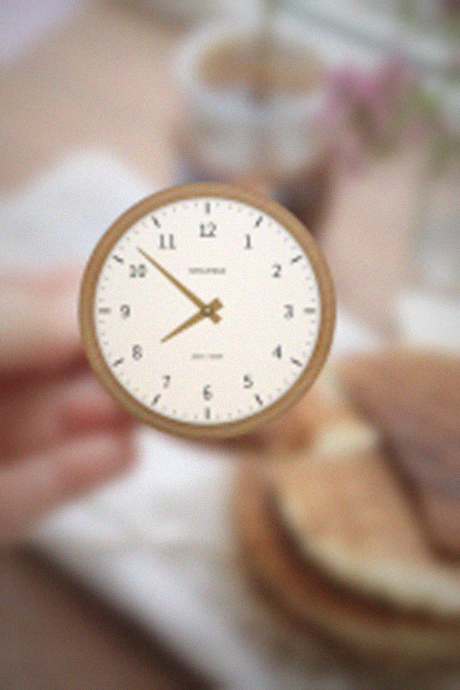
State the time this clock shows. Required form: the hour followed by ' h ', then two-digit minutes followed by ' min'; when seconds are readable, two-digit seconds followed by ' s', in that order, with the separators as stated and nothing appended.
7 h 52 min
